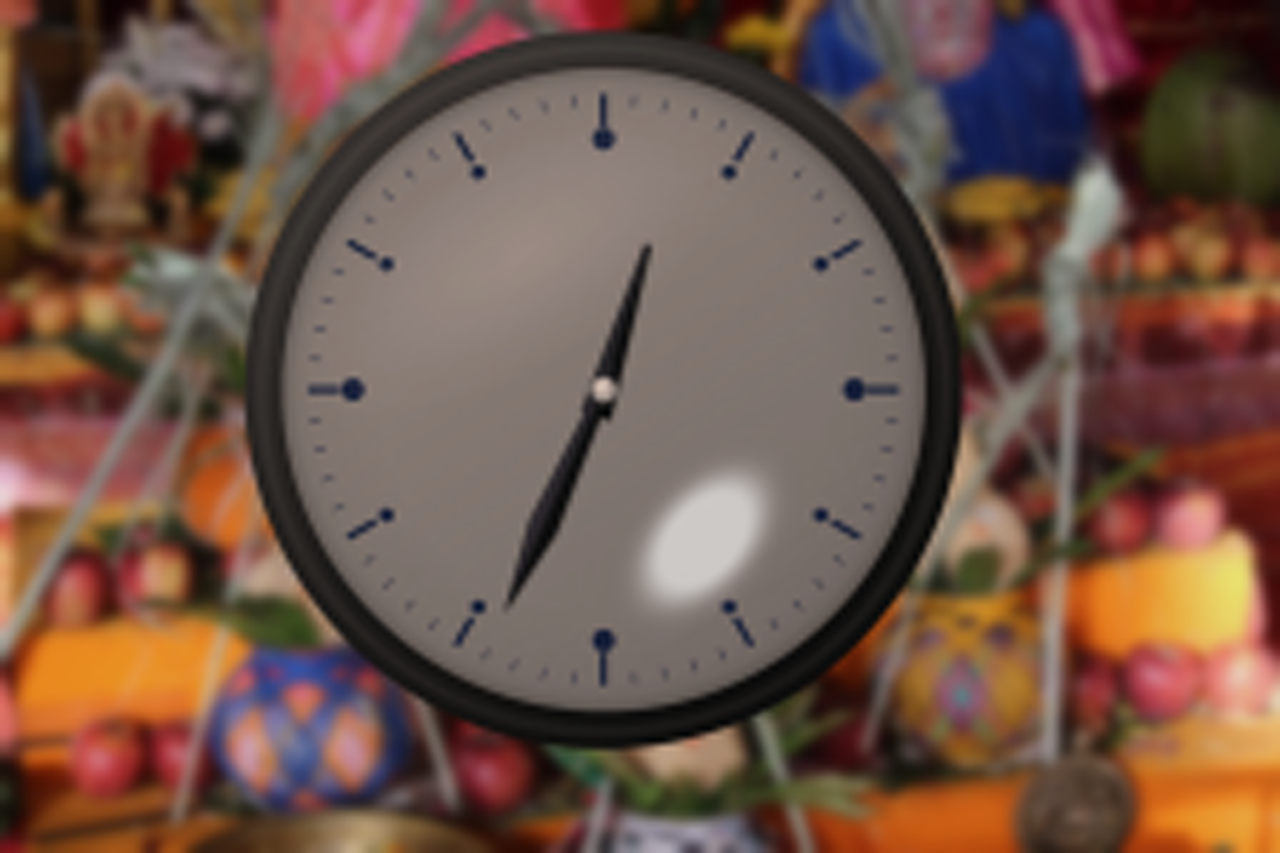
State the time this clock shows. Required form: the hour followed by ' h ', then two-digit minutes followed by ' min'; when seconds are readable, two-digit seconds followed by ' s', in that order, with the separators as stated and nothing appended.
12 h 34 min
